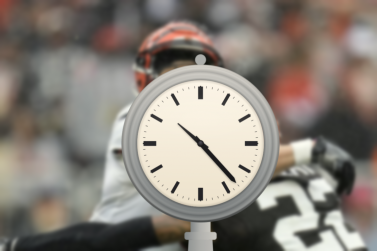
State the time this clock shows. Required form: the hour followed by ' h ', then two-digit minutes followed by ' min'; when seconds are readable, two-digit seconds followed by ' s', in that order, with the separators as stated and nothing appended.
10 h 23 min
